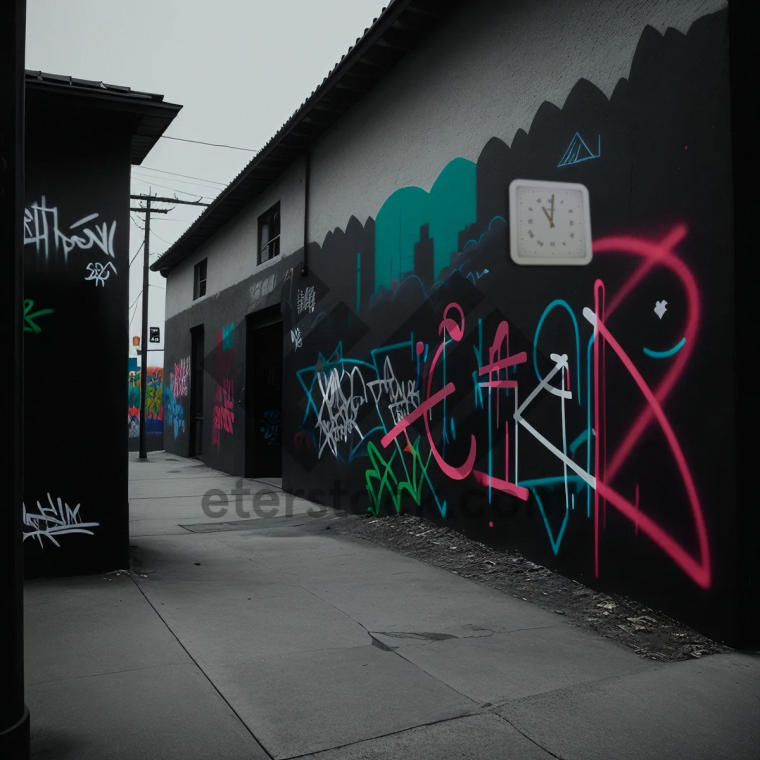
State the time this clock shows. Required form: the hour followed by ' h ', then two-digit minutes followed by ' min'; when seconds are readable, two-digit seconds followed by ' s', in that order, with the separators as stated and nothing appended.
11 h 01 min
